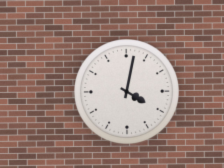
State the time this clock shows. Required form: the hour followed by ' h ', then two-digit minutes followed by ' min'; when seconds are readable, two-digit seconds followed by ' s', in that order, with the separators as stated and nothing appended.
4 h 02 min
